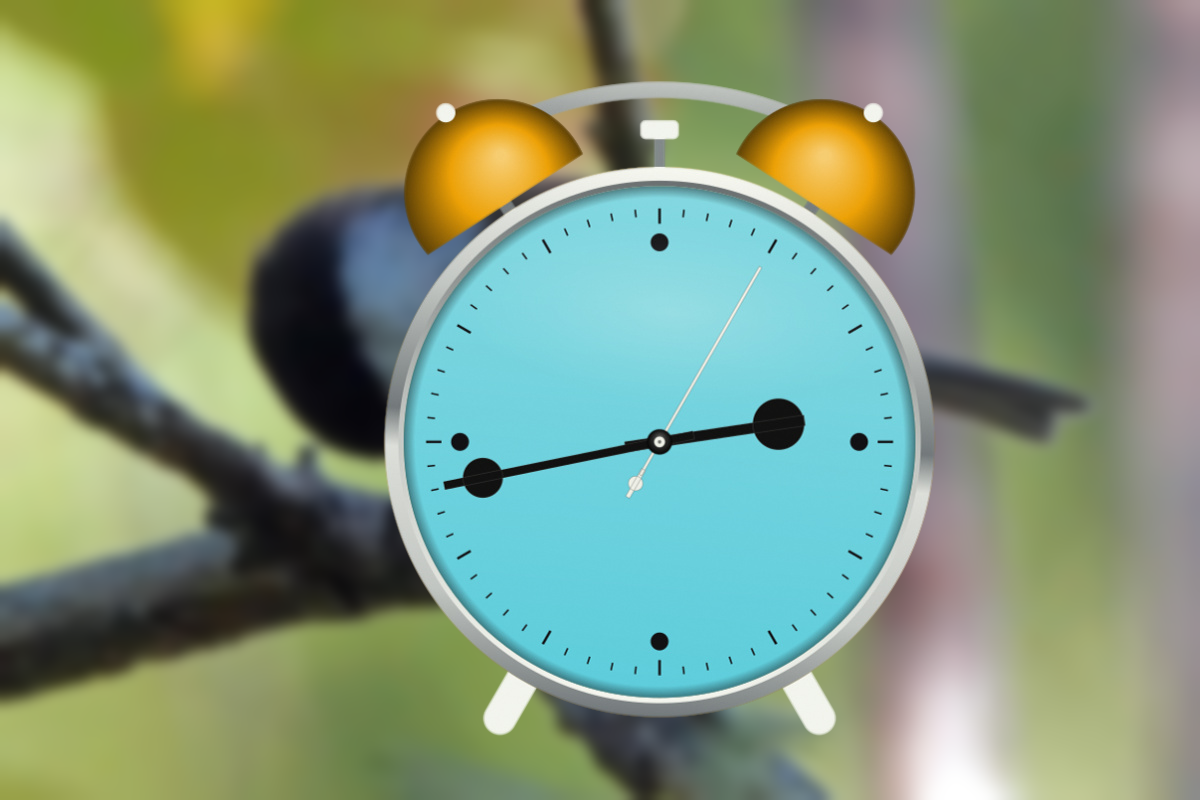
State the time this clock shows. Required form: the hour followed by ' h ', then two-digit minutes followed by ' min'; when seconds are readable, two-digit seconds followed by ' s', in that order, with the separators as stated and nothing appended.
2 h 43 min 05 s
